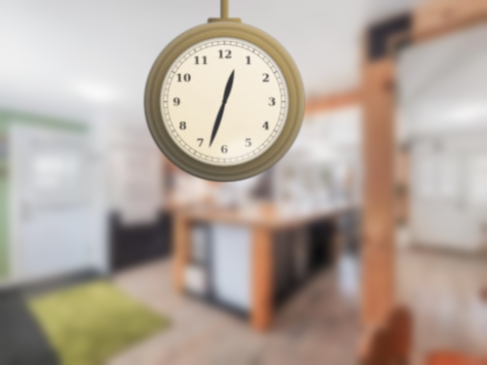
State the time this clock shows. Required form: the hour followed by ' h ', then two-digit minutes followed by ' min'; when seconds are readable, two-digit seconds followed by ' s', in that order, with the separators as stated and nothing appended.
12 h 33 min
